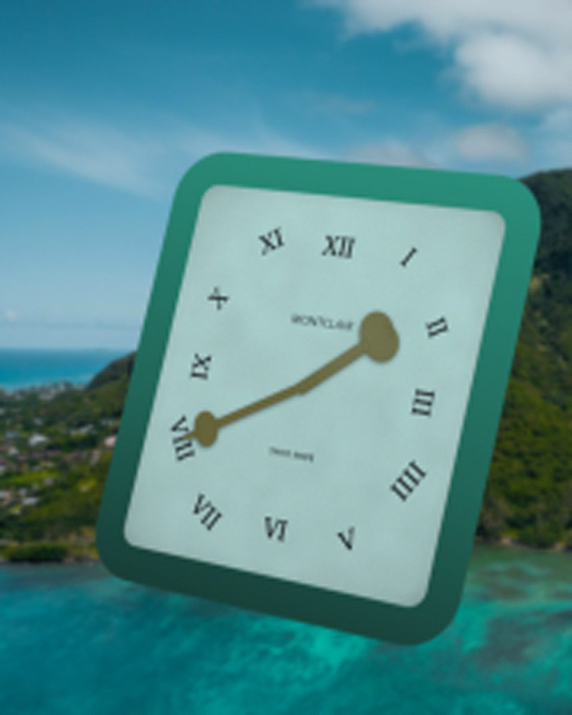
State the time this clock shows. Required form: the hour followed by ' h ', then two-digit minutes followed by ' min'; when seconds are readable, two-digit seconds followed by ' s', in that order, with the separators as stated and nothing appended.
1 h 40 min
